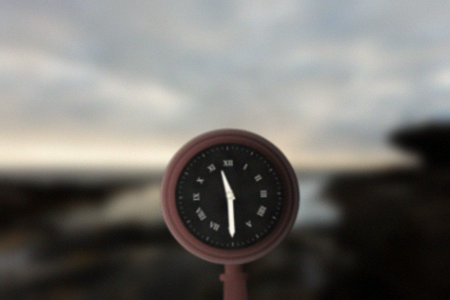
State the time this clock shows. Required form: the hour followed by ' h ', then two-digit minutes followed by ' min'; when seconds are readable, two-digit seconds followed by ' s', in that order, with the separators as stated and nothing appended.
11 h 30 min
